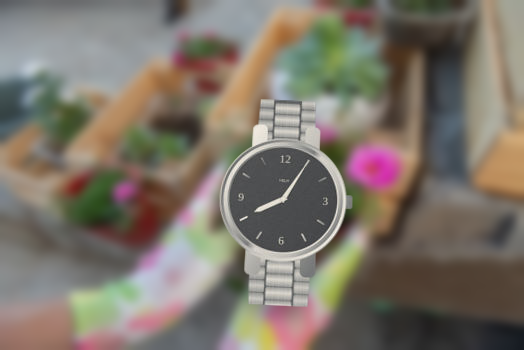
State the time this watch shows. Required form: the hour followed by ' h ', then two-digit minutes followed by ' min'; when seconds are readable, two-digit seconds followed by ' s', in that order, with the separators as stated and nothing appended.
8 h 05 min
